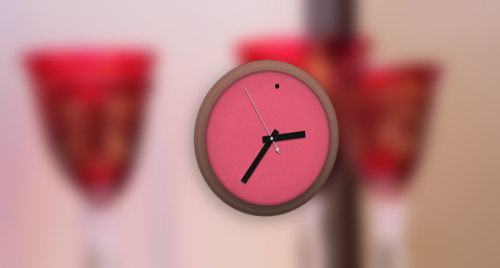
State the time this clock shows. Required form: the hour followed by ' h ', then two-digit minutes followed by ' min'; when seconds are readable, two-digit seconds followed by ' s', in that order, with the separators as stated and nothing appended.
2 h 34 min 54 s
